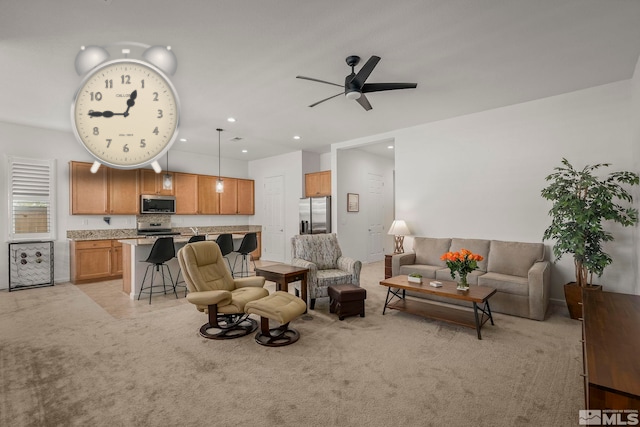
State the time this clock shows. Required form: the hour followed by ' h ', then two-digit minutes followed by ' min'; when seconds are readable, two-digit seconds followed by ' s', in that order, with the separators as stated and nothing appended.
12 h 45 min
